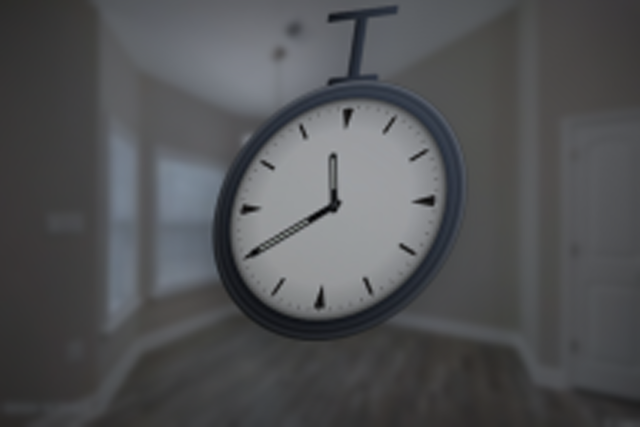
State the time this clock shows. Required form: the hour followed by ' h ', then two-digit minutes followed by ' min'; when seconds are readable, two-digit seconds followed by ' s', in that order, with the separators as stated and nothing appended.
11 h 40 min
